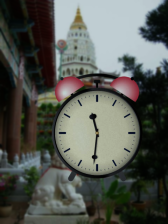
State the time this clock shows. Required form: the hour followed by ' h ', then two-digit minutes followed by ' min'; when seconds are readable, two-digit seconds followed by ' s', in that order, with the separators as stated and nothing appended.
11 h 31 min
